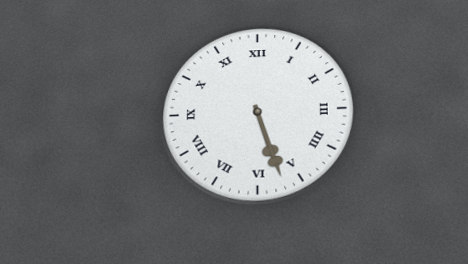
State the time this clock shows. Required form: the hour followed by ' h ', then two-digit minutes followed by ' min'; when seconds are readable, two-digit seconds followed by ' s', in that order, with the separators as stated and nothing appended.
5 h 27 min
